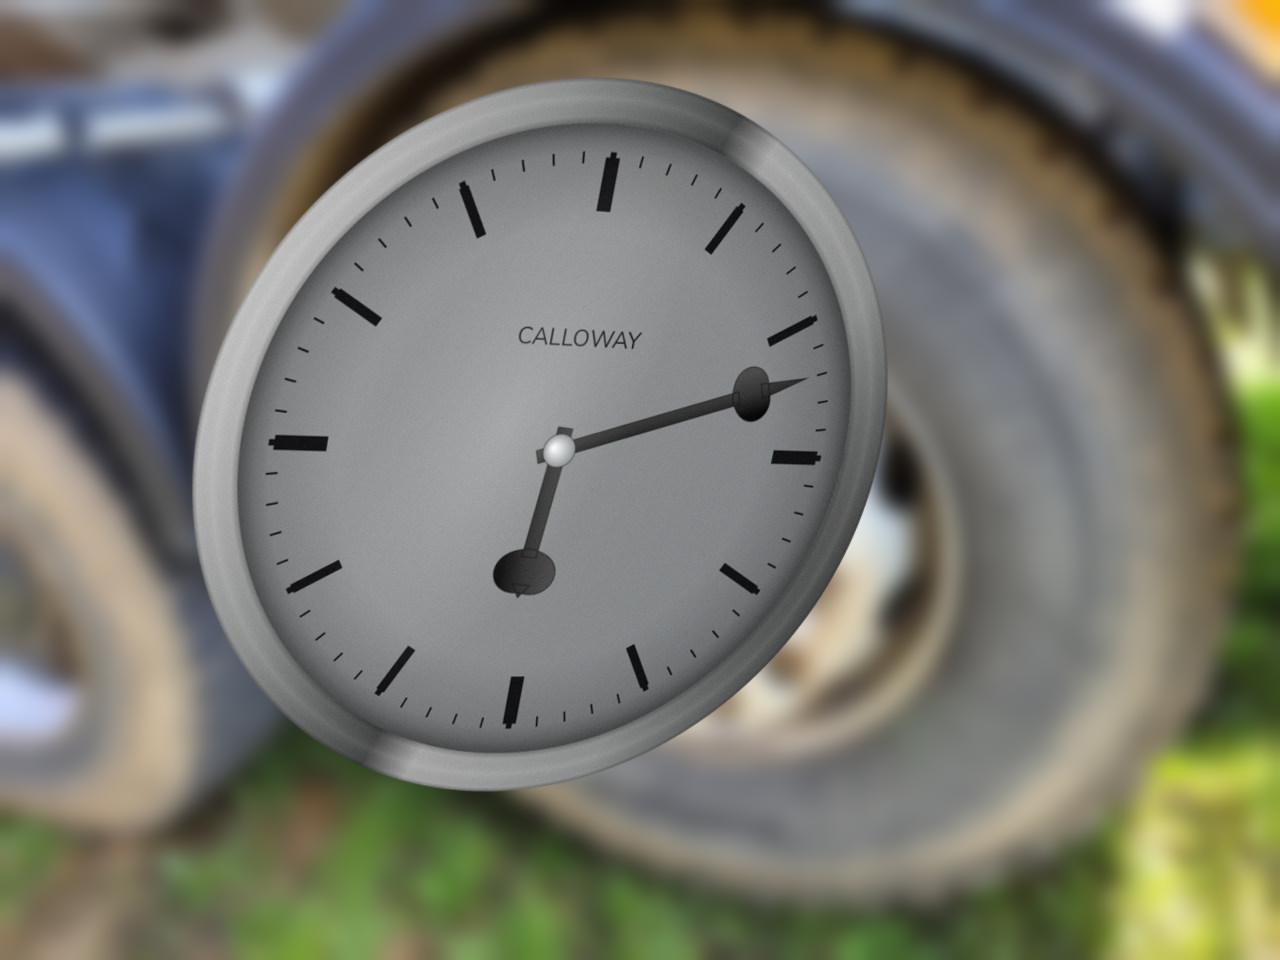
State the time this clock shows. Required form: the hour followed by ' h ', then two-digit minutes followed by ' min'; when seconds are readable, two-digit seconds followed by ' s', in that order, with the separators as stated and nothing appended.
6 h 12 min
